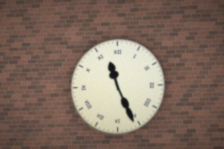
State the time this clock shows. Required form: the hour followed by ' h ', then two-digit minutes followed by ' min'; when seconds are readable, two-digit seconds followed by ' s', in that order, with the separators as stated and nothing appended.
11 h 26 min
